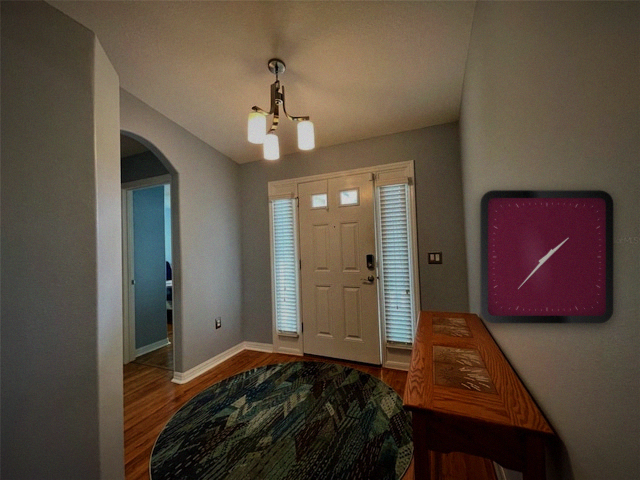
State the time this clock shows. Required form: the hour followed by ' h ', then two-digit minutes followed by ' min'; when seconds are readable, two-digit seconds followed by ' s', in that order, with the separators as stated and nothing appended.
1 h 37 min
